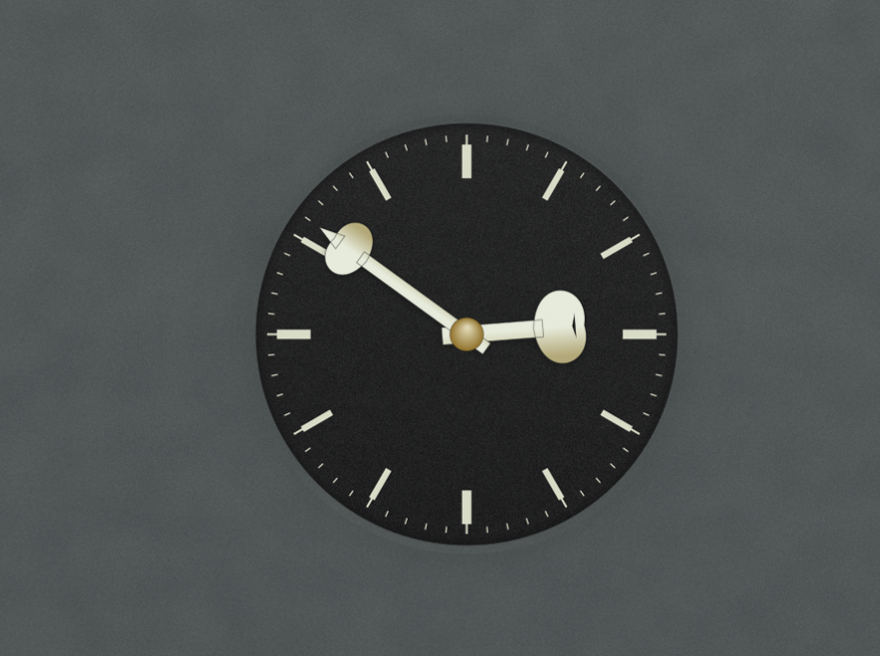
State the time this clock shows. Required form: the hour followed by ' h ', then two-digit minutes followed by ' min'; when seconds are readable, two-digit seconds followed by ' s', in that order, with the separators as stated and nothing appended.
2 h 51 min
